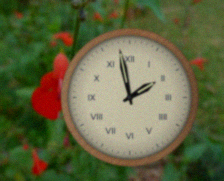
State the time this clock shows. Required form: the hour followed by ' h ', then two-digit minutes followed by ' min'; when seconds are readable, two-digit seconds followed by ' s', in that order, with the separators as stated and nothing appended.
1 h 58 min
